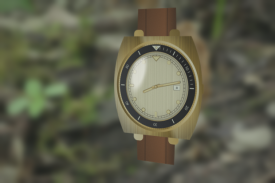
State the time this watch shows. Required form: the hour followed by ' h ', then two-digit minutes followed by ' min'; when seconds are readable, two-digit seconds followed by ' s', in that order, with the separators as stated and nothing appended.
8 h 13 min
